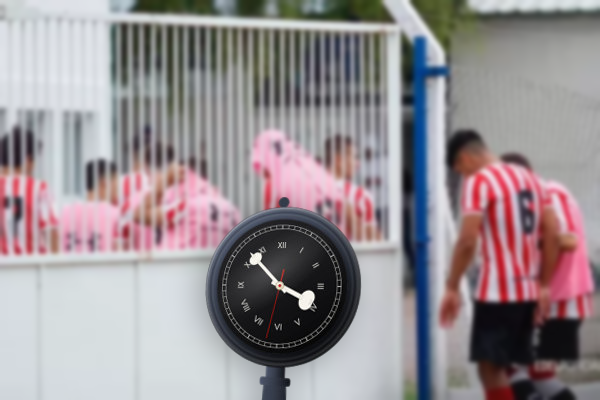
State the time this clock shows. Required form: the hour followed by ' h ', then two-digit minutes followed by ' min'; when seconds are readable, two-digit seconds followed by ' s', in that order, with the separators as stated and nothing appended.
3 h 52 min 32 s
